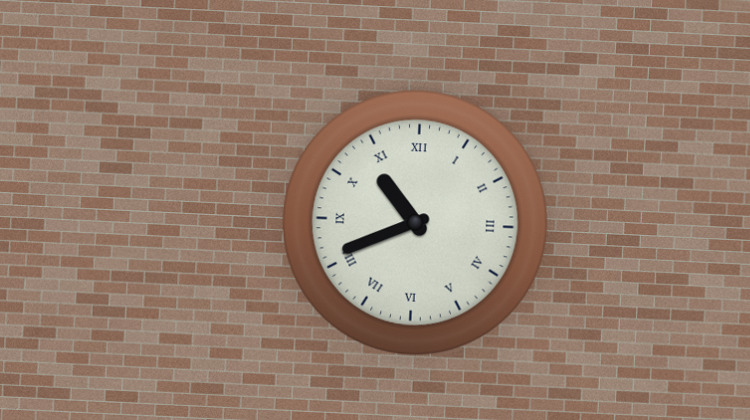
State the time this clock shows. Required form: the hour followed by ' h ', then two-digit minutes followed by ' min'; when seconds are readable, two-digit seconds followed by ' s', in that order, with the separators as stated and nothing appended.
10 h 41 min
